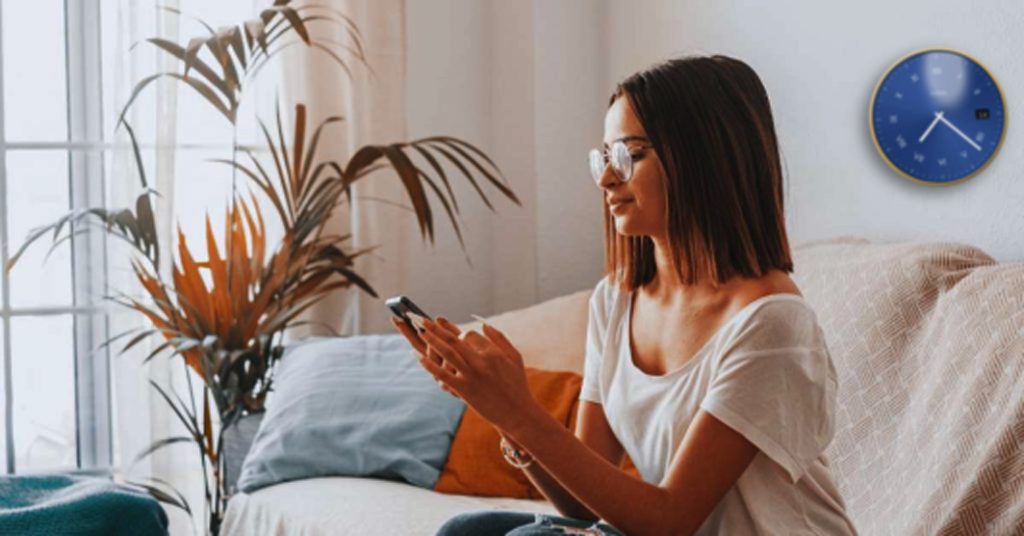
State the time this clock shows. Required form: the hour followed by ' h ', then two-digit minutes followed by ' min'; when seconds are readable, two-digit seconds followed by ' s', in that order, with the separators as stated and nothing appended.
7 h 22 min
